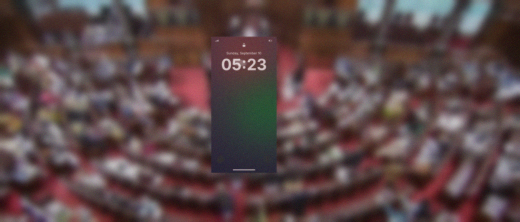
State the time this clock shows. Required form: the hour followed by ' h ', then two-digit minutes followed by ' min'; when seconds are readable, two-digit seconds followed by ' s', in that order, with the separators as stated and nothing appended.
5 h 23 min
